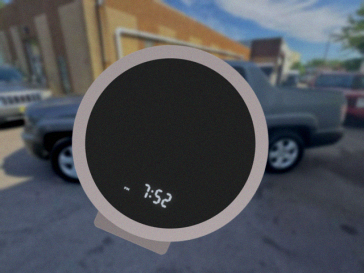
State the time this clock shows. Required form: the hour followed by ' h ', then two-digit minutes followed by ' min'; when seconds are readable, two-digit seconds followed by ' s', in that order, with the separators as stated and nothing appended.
7 h 52 min
